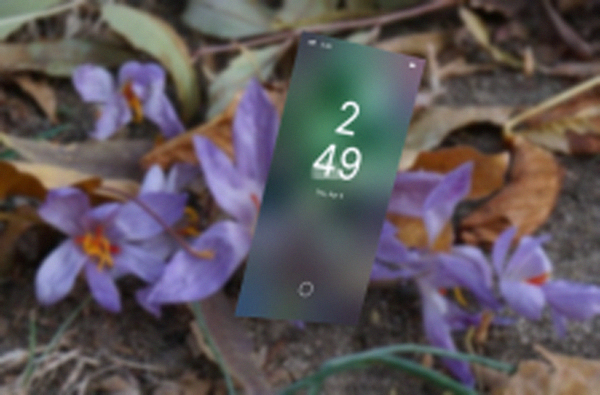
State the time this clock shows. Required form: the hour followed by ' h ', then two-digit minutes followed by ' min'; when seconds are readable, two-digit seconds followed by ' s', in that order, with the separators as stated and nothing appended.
2 h 49 min
